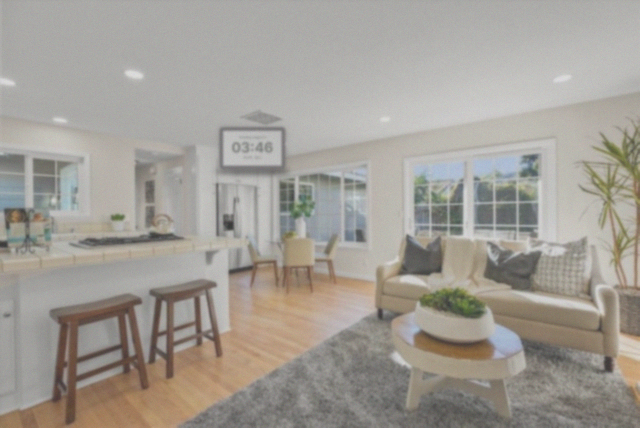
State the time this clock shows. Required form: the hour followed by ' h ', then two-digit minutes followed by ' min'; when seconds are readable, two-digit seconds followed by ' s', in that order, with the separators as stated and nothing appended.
3 h 46 min
